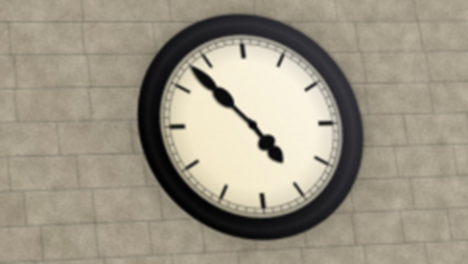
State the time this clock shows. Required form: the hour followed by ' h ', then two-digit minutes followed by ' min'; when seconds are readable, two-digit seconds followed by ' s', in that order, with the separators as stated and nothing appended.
4 h 53 min
